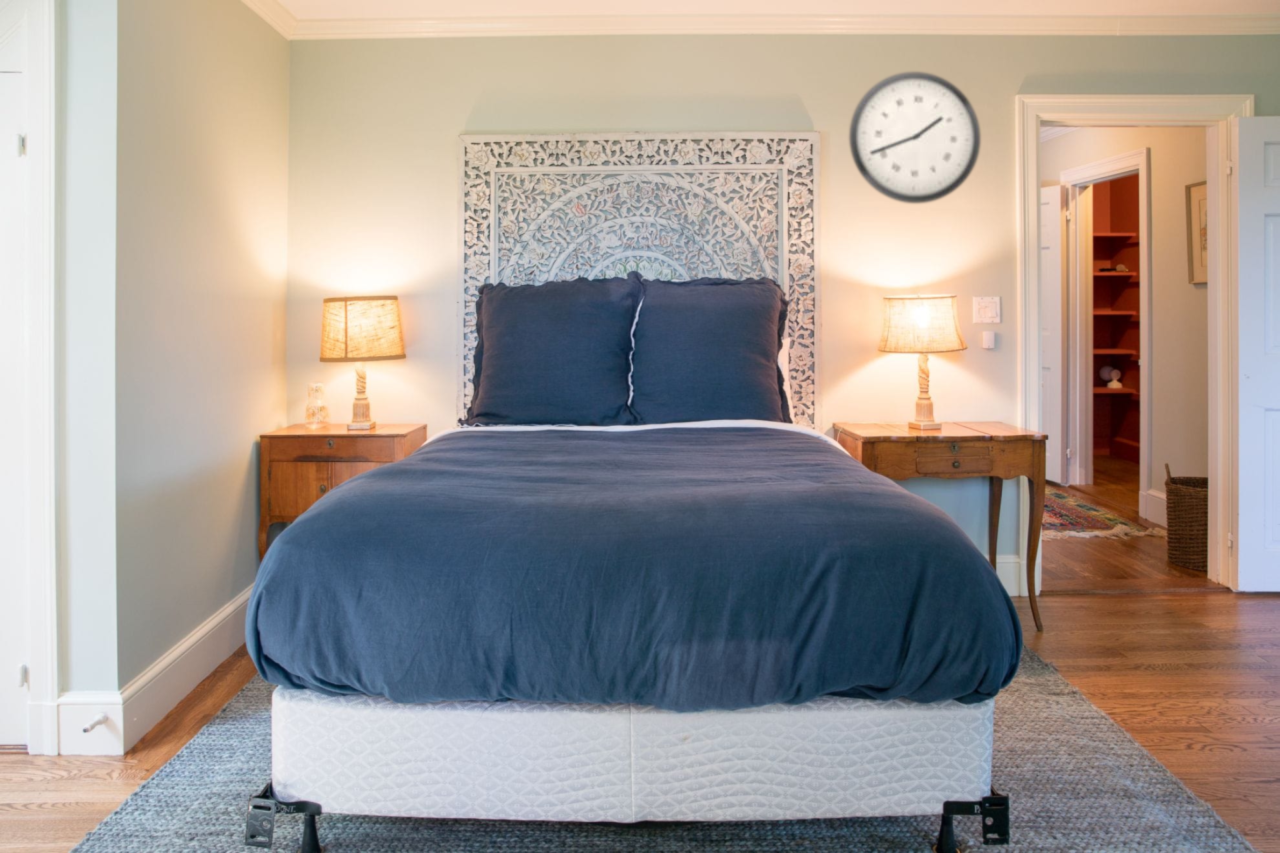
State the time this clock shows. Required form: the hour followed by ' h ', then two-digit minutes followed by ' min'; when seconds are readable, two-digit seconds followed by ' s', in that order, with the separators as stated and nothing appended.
1 h 41 min
